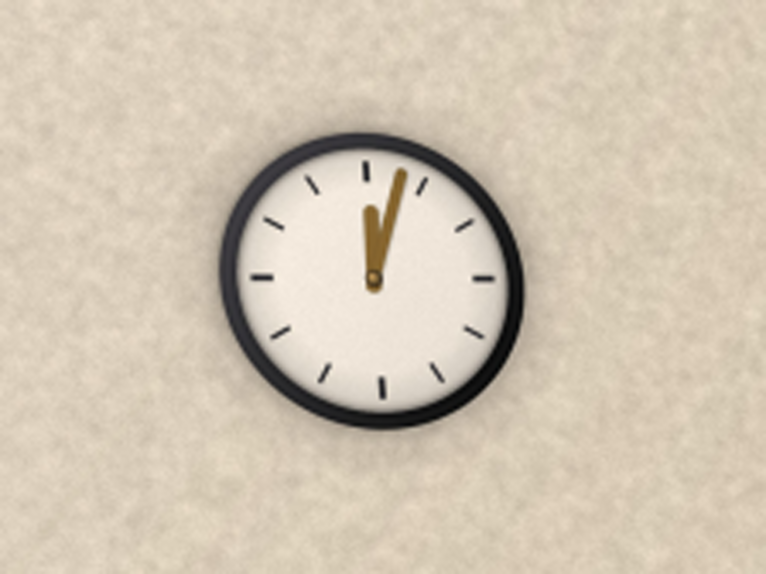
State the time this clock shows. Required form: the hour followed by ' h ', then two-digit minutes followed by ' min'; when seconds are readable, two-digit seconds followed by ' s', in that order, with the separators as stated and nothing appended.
12 h 03 min
